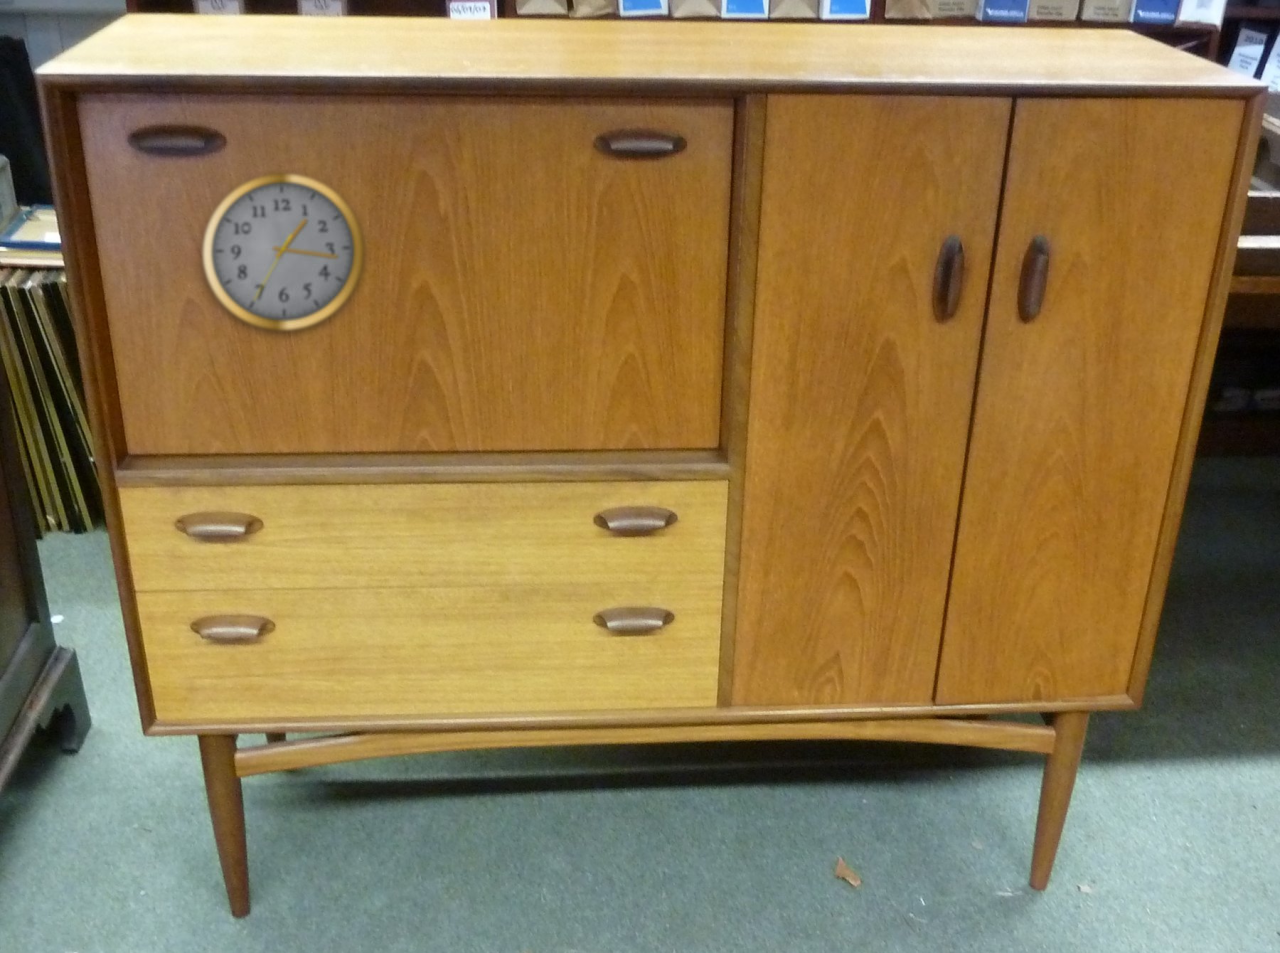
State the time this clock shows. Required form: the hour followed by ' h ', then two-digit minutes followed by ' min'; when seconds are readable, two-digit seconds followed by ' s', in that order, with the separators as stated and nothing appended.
1 h 16 min 35 s
